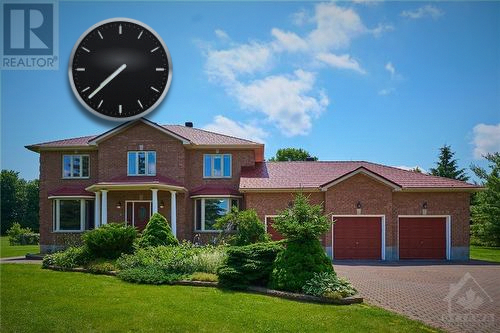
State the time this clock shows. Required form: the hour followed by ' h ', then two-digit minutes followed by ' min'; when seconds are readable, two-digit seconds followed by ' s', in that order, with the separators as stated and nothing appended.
7 h 38 min
